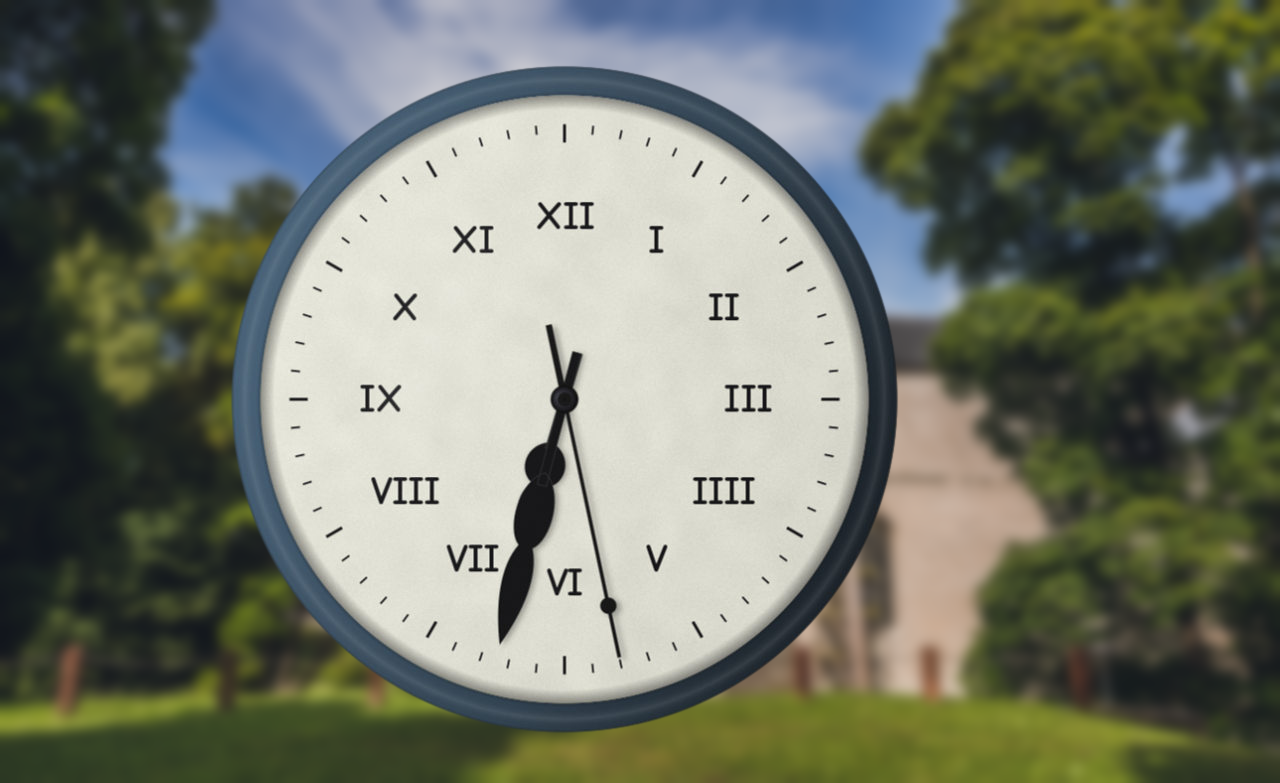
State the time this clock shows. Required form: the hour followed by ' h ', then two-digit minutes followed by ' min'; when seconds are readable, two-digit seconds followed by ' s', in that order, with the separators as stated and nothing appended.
6 h 32 min 28 s
